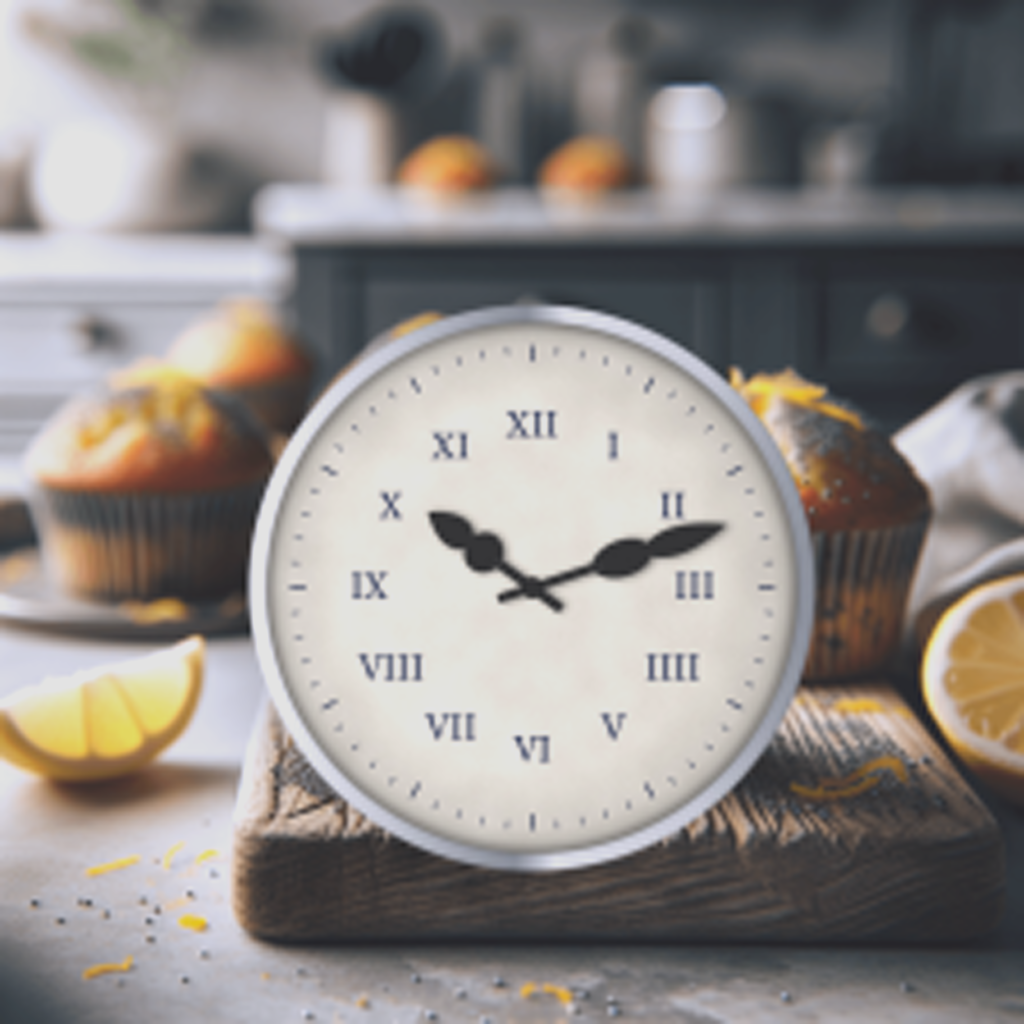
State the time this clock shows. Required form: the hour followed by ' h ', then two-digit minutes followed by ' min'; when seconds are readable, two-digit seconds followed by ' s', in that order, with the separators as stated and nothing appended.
10 h 12 min
